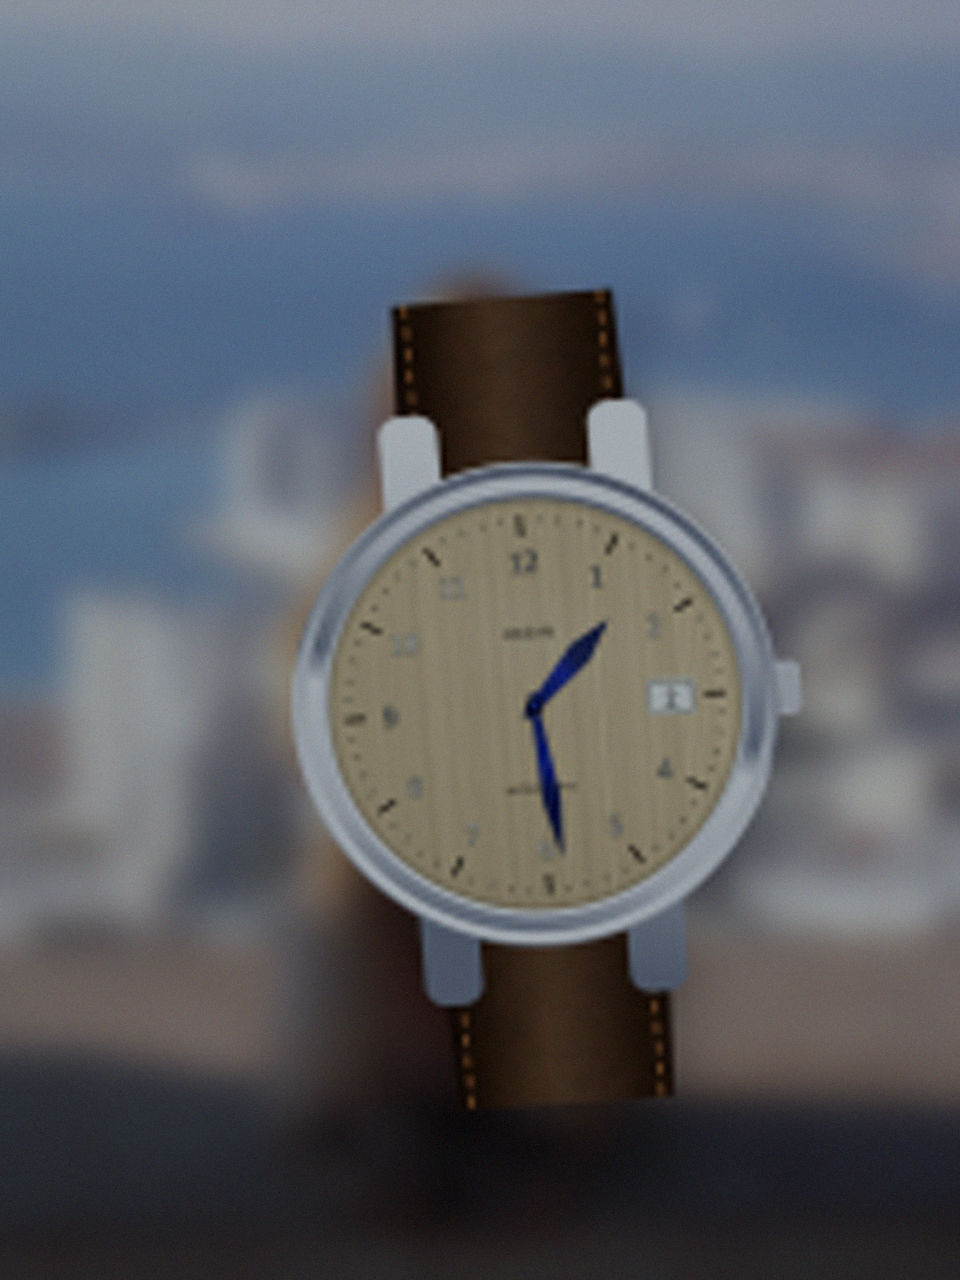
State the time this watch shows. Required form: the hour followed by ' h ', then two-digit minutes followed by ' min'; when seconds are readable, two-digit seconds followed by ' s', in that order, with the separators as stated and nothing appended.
1 h 29 min
